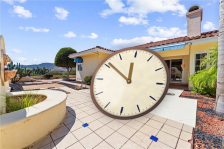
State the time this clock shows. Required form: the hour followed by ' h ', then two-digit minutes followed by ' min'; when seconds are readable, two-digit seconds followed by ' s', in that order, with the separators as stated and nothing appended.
11 h 51 min
